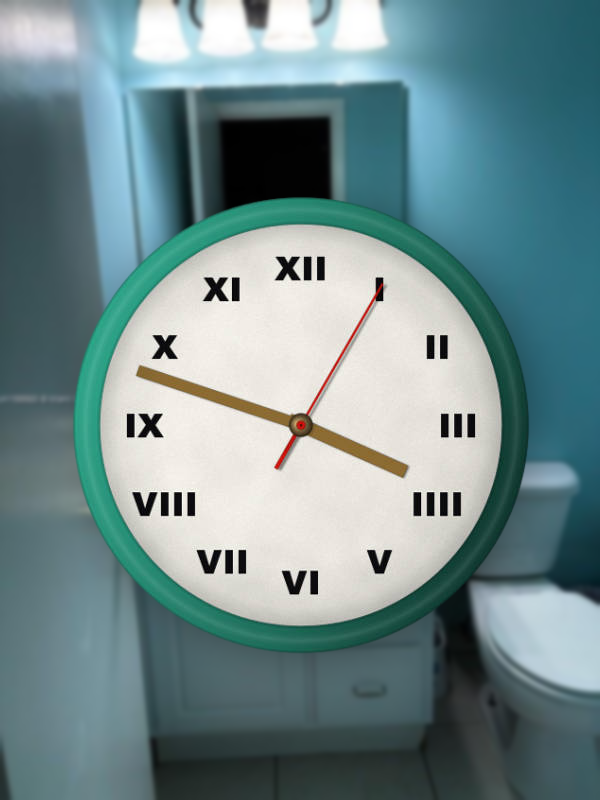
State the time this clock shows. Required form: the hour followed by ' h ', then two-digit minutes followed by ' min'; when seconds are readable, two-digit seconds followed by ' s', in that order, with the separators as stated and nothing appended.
3 h 48 min 05 s
